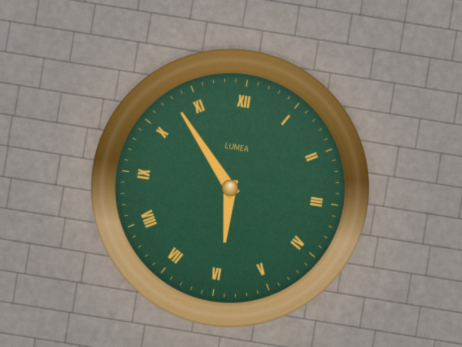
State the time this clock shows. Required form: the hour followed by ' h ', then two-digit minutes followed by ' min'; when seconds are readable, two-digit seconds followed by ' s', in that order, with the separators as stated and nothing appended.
5 h 53 min
